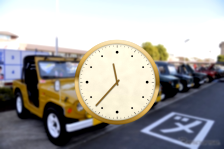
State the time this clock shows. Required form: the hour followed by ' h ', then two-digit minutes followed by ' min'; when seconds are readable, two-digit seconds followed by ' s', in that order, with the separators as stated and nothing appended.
11 h 37 min
